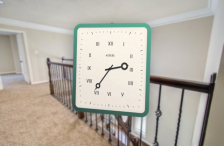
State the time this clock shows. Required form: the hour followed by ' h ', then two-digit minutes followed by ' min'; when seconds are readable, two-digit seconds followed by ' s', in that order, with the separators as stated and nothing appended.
2 h 36 min
